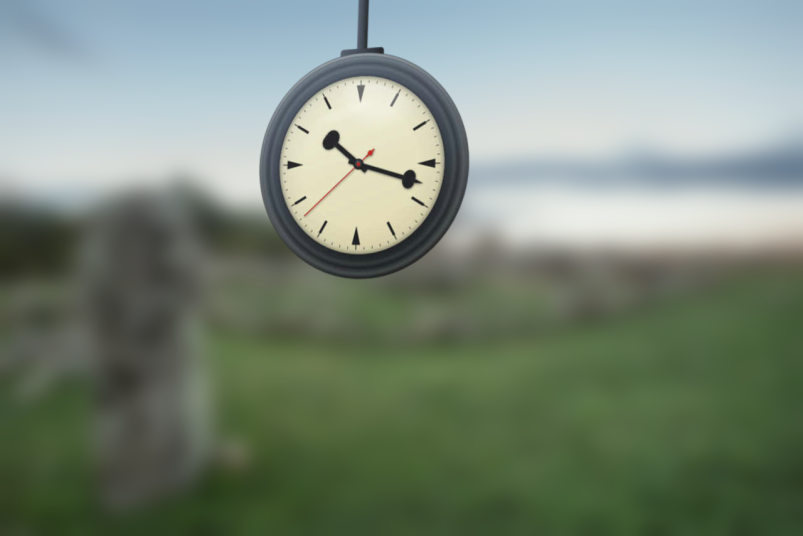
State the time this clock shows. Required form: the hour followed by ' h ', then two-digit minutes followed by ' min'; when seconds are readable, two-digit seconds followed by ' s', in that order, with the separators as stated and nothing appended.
10 h 17 min 38 s
